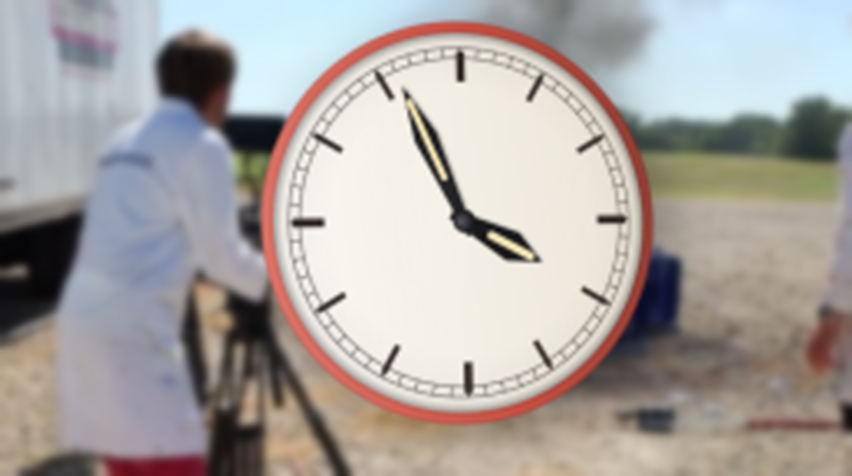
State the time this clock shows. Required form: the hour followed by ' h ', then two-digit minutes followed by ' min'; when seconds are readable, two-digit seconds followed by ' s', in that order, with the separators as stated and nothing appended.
3 h 56 min
